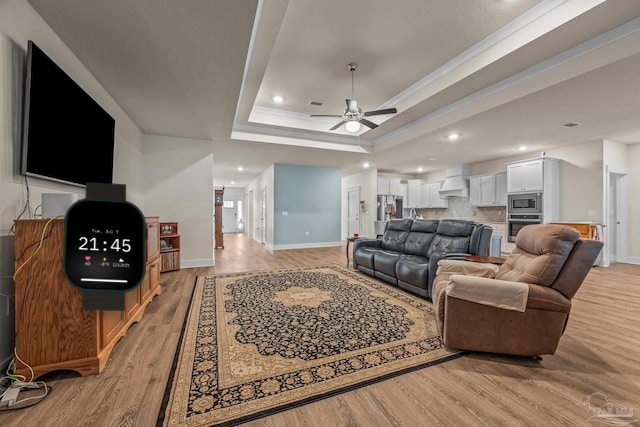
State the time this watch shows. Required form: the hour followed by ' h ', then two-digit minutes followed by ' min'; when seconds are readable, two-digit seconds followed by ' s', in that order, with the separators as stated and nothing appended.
21 h 45 min
